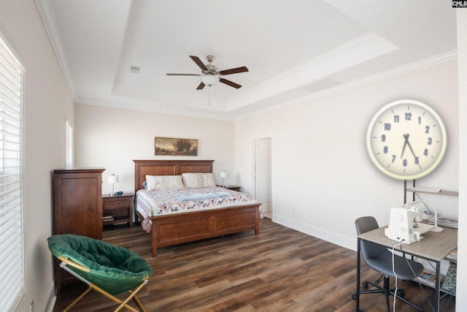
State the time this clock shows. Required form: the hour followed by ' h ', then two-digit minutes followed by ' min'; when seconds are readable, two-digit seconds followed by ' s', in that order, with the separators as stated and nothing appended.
6 h 25 min
